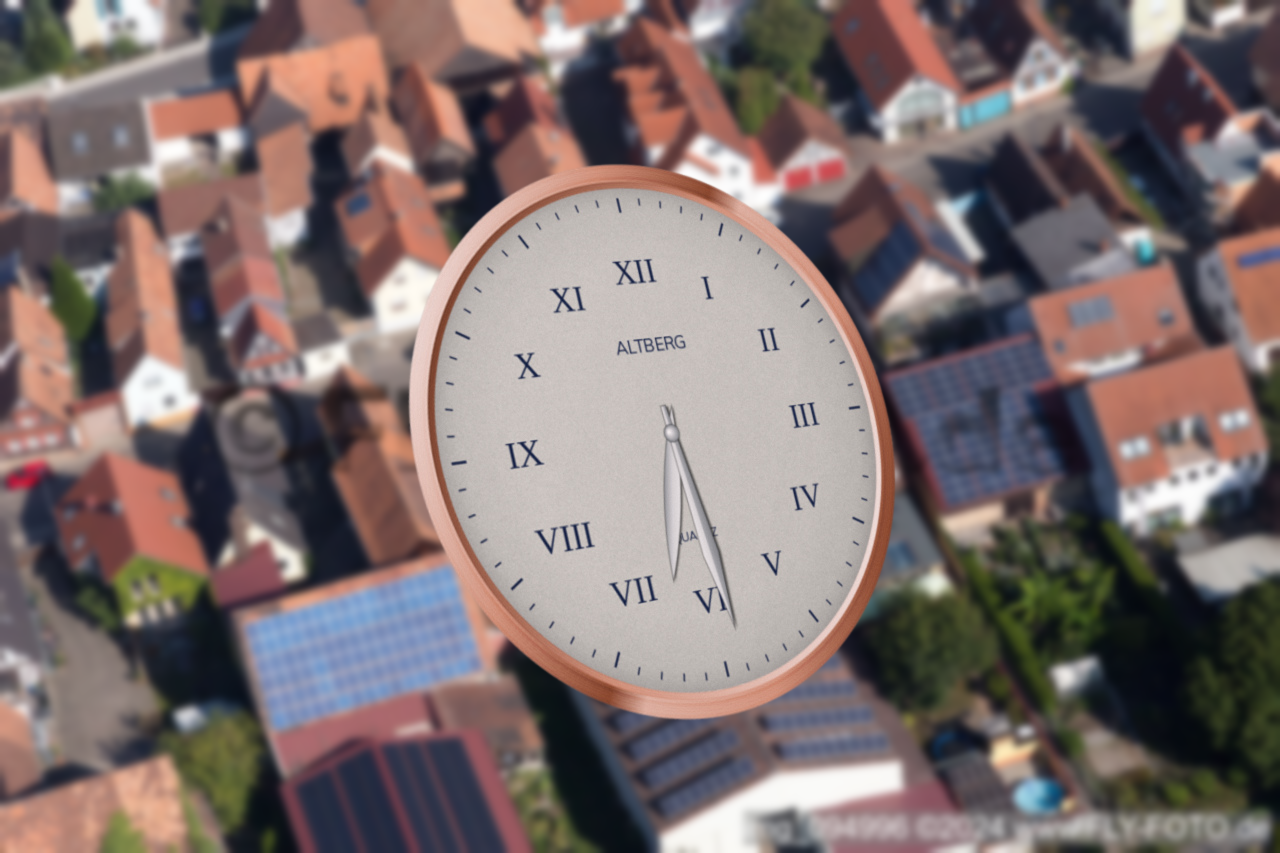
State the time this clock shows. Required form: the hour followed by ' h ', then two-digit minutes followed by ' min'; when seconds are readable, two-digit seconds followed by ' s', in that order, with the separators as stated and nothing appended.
6 h 29 min
